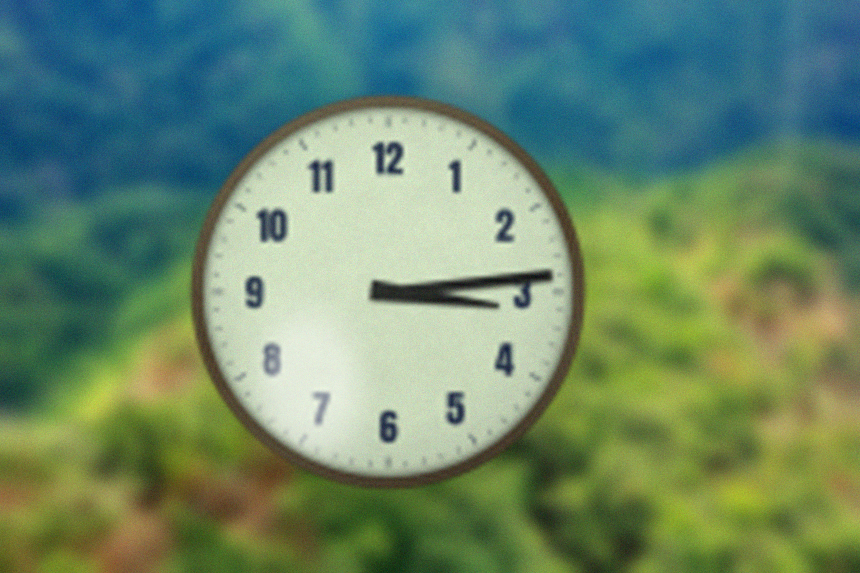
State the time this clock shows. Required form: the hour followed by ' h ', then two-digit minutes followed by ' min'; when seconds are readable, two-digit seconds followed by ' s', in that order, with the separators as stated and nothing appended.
3 h 14 min
